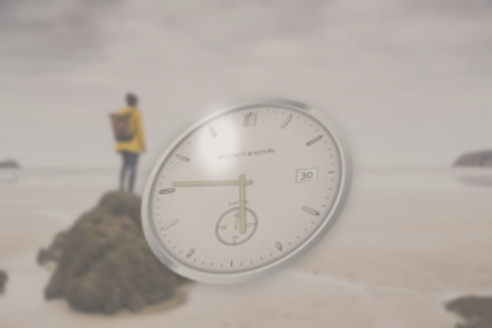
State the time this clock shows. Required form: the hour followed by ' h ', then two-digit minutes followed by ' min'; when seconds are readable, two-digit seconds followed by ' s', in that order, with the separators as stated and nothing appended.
5 h 46 min
